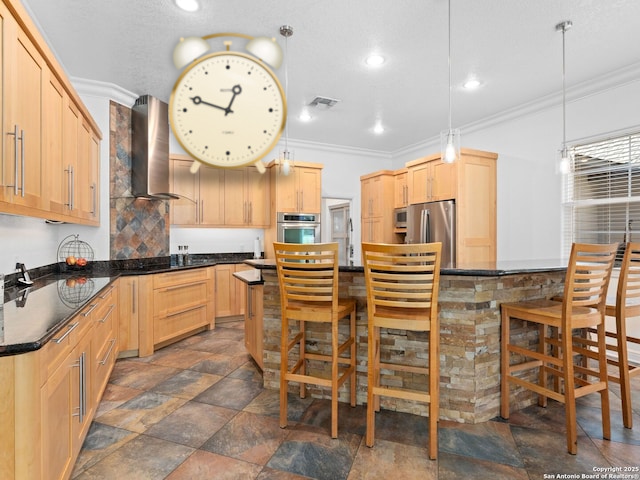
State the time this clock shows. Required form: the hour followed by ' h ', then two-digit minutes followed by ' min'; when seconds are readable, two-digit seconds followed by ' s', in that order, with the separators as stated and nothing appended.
12 h 48 min
